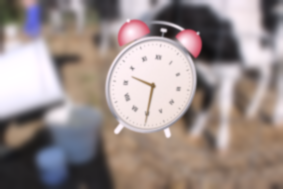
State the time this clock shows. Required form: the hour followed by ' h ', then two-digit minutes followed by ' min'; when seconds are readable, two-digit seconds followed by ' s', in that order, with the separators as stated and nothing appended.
9 h 30 min
